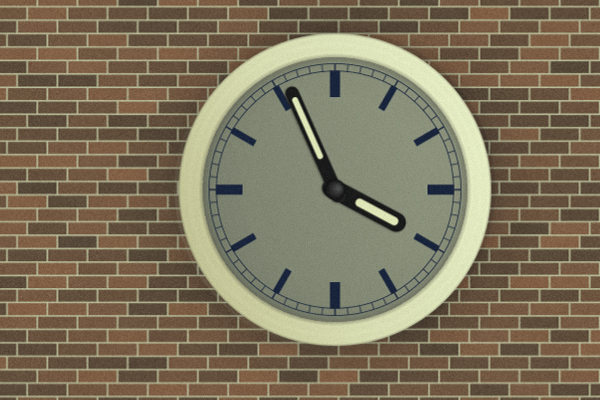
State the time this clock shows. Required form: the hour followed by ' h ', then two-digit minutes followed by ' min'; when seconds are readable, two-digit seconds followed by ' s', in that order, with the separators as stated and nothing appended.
3 h 56 min
